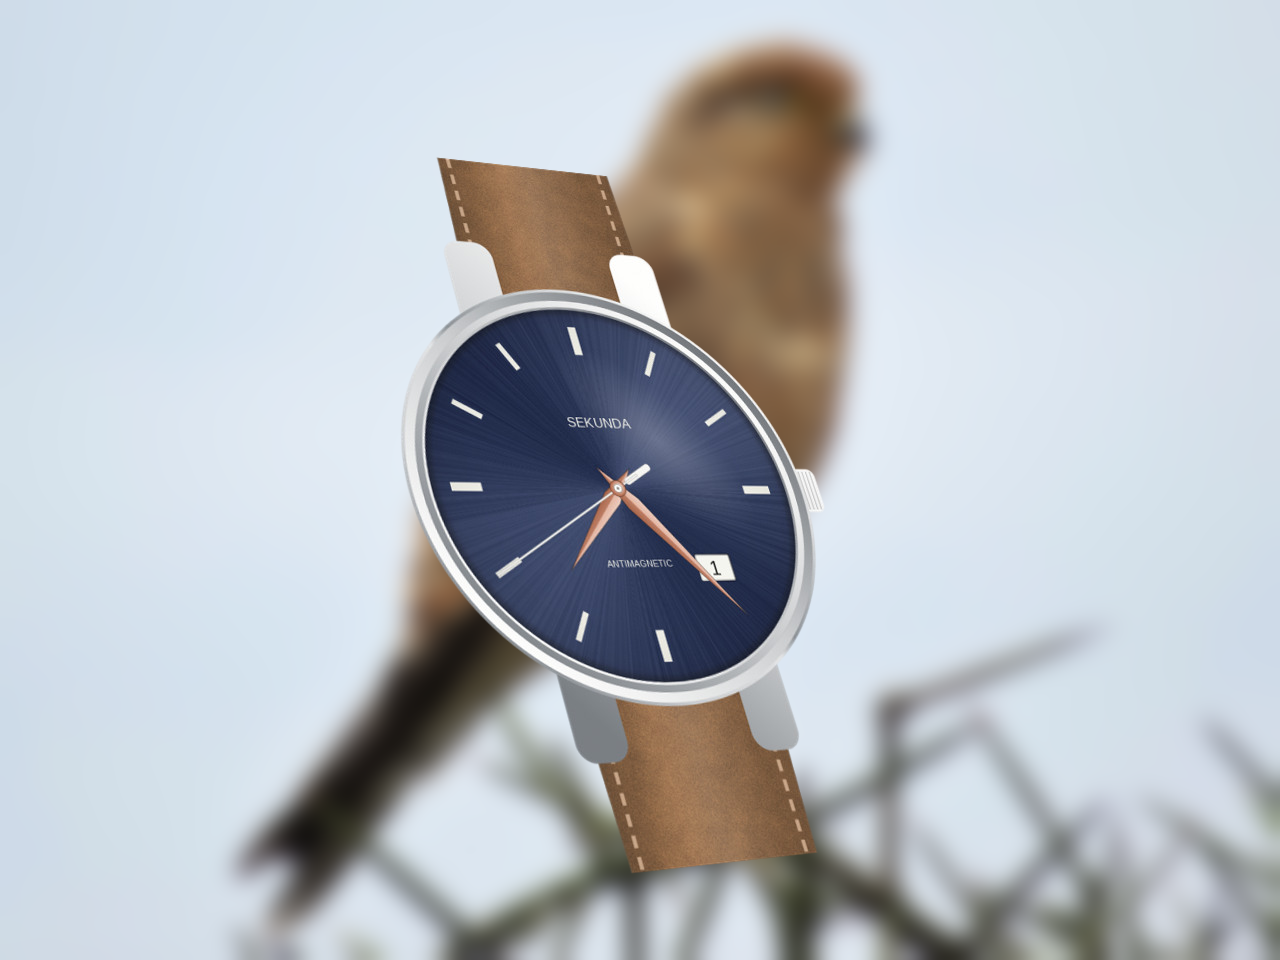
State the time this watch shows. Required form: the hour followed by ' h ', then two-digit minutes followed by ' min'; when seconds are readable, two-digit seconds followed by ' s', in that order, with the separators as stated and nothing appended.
7 h 23 min 40 s
